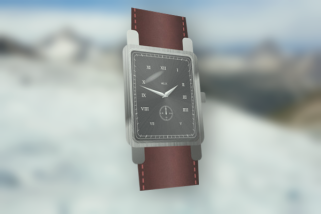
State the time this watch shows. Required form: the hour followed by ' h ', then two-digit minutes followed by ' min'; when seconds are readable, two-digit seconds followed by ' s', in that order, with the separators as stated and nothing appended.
1 h 48 min
